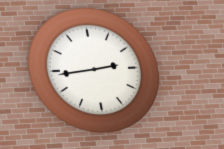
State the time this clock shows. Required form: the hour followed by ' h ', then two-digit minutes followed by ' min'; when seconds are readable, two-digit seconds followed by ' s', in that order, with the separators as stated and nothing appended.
2 h 44 min
